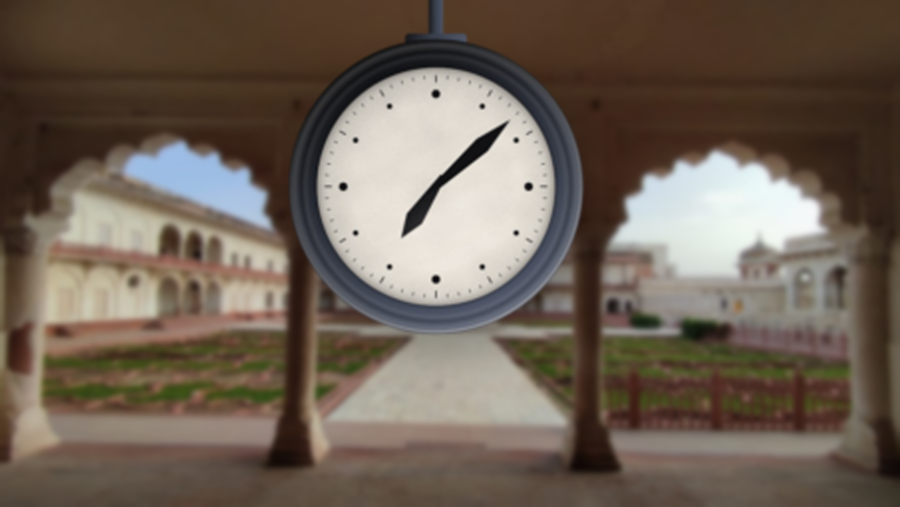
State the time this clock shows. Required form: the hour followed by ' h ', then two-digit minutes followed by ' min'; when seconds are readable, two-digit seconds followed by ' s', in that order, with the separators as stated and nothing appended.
7 h 08 min
